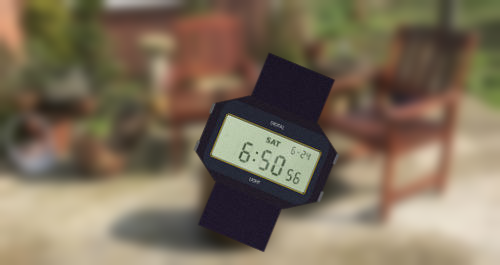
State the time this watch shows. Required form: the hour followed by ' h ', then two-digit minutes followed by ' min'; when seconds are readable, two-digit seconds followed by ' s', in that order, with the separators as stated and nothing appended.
6 h 50 min 56 s
